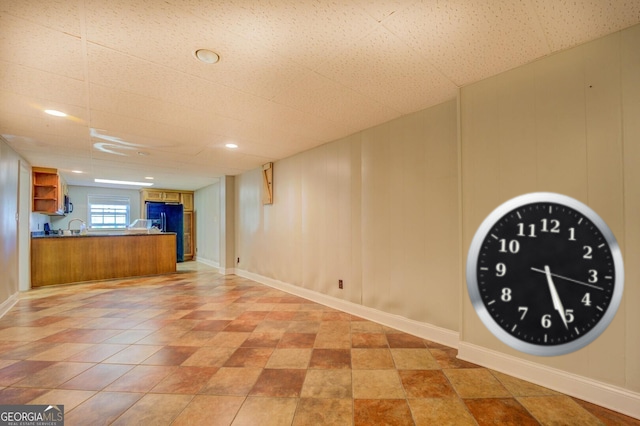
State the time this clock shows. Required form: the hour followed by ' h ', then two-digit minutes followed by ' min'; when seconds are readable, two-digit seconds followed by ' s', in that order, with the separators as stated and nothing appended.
5 h 26 min 17 s
